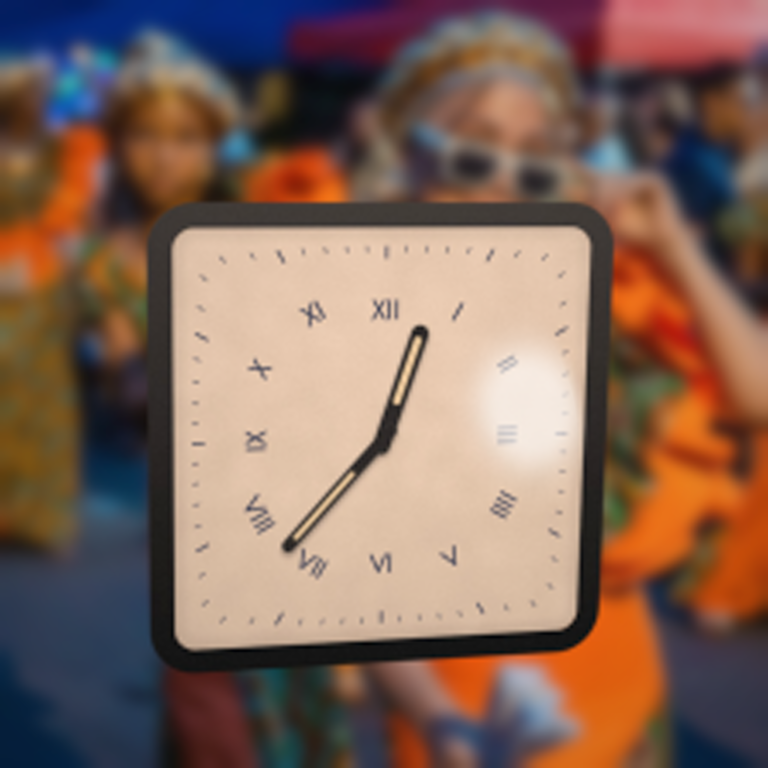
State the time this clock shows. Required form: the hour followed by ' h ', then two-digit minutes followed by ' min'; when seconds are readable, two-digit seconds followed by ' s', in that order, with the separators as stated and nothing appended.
12 h 37 min
